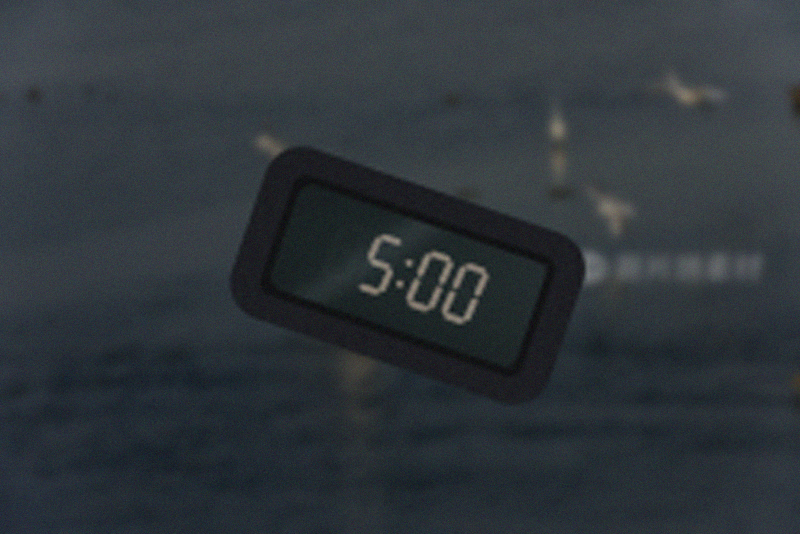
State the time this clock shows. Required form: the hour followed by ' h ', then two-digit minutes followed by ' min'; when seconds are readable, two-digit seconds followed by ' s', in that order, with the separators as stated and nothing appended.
5 h 00 min
